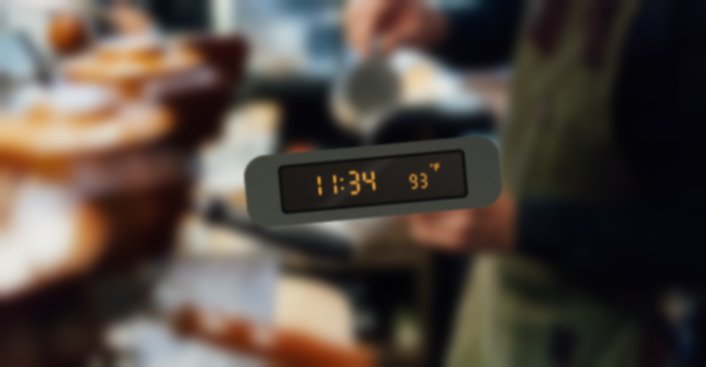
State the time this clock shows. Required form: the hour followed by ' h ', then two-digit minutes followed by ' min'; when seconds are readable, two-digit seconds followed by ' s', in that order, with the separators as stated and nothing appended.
11 h 34 min
